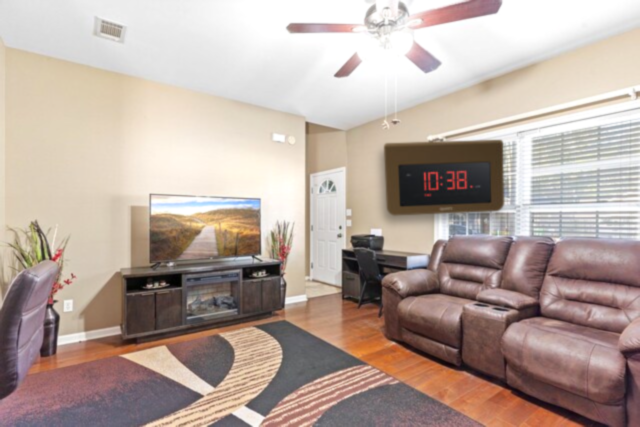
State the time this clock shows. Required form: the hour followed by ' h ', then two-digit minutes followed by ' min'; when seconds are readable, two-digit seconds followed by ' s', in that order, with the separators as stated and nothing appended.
10 h 38 min
